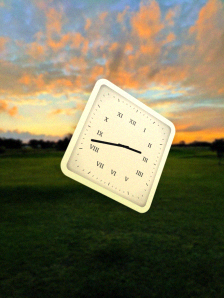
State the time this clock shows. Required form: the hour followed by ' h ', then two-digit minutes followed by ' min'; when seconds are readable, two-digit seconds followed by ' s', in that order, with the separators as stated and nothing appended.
2 h 42 min
